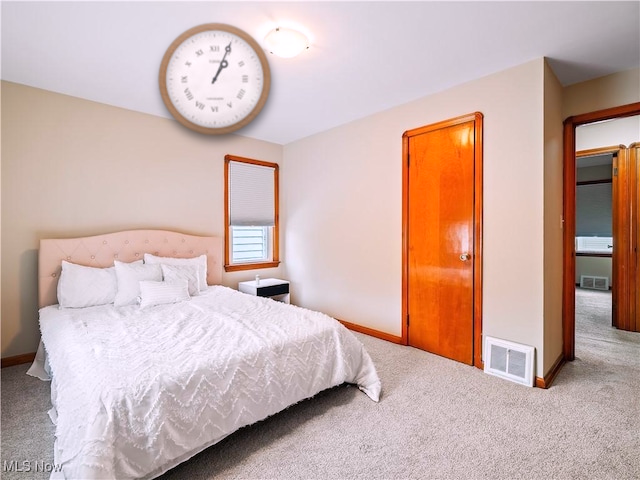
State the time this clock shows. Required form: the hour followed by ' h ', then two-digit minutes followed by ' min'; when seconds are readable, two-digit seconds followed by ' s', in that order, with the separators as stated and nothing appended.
1 h 04 min
